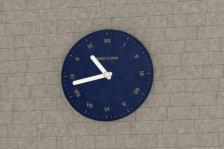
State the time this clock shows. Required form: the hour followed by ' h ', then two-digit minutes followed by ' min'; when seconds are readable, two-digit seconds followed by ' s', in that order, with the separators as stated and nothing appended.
10 h 43 min
